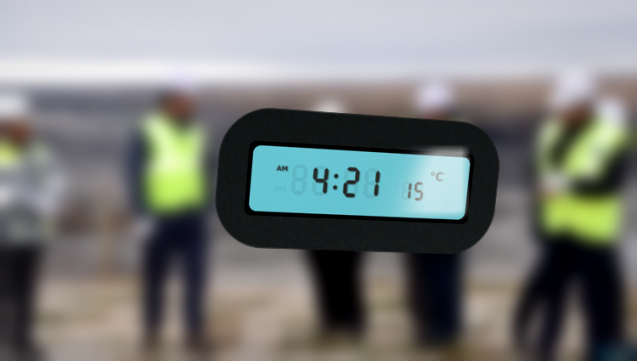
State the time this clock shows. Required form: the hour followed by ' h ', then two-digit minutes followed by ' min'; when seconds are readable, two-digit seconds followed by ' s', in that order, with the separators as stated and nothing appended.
4 h 21 min
